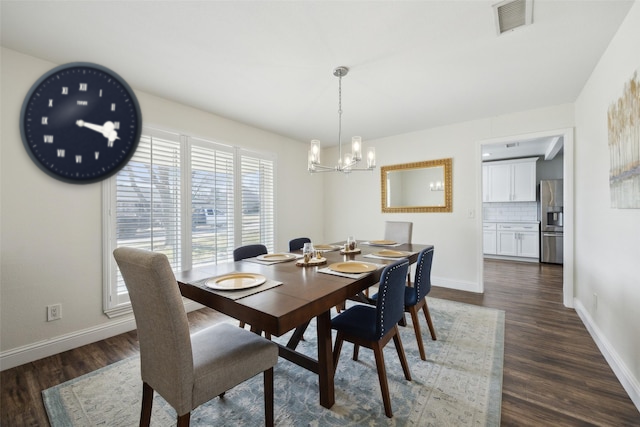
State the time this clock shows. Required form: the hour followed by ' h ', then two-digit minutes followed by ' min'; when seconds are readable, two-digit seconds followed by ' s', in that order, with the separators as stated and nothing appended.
3 h 18 min
